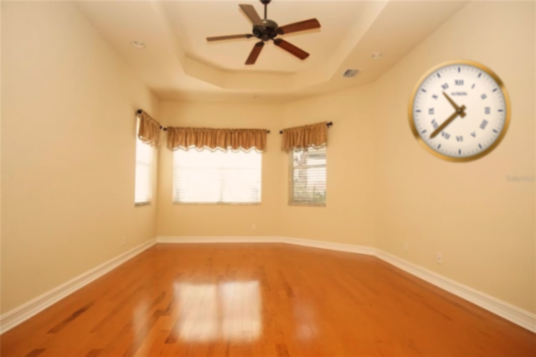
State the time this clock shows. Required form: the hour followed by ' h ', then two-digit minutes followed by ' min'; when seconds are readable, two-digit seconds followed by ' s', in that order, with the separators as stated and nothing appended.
10 h 38 min
